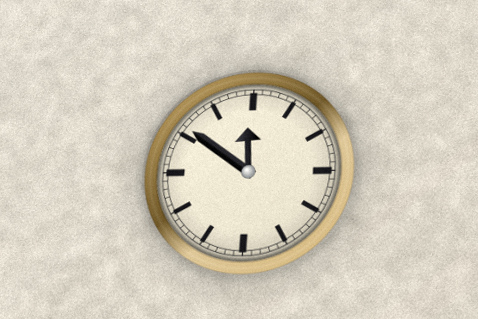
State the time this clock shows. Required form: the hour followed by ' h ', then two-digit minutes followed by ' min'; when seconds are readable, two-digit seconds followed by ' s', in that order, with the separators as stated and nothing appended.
11 h 51 min
